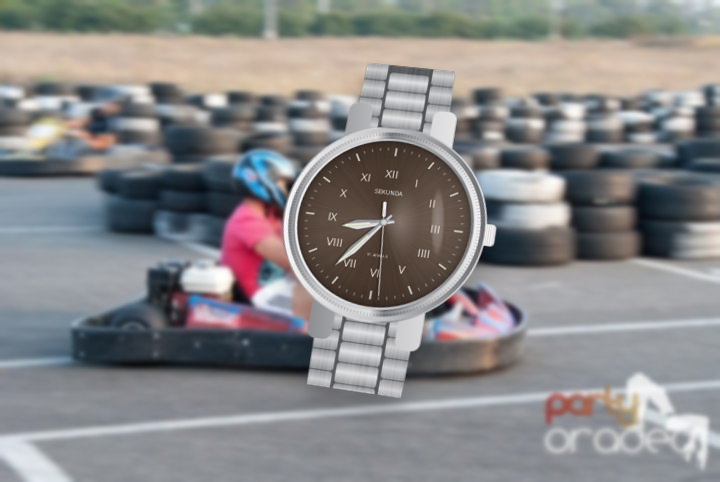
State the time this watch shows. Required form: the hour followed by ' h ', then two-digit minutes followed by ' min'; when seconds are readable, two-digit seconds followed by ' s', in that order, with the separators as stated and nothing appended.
8 h 36 min 29 s
